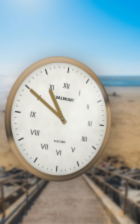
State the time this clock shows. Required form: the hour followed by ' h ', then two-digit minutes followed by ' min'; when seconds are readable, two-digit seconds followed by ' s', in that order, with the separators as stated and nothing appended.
10 h 50 min
